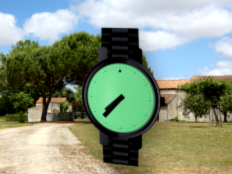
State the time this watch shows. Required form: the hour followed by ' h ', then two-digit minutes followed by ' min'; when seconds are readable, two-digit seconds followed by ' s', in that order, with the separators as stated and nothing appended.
7 h 37 min
